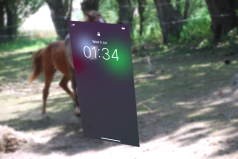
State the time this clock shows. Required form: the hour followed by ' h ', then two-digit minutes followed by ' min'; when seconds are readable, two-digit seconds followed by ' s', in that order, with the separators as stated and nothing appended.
1 h 34 min
